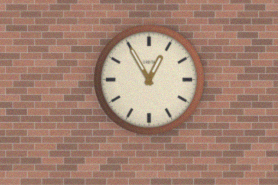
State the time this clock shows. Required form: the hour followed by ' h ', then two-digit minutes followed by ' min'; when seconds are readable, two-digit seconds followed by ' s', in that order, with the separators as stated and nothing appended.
12 h 55 min
